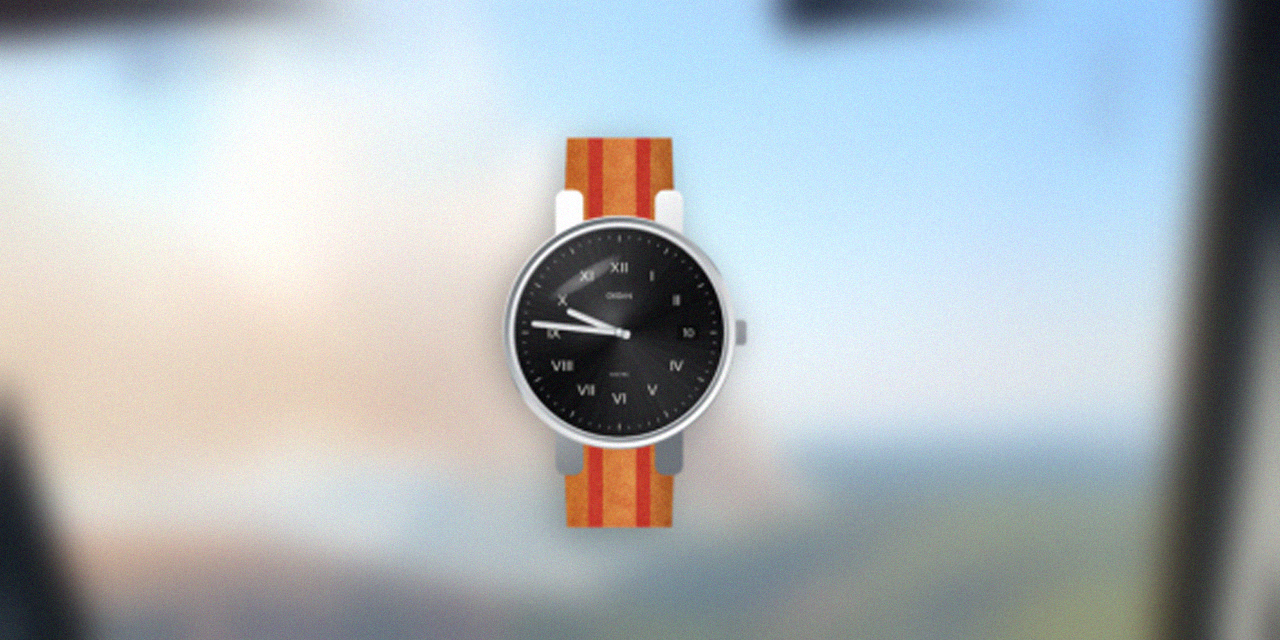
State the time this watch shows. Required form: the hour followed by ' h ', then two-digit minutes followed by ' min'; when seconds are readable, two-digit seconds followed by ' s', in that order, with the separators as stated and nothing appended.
9 h 46 min
